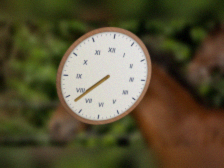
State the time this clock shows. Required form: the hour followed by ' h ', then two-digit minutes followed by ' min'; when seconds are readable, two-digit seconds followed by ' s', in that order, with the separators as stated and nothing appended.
7 h 38 min
